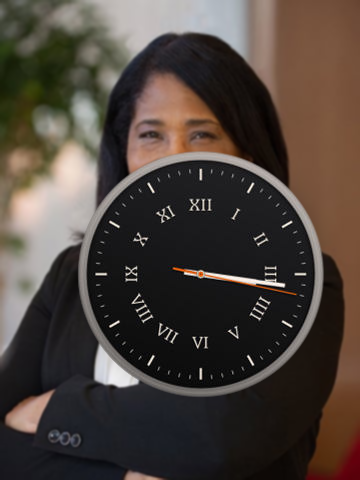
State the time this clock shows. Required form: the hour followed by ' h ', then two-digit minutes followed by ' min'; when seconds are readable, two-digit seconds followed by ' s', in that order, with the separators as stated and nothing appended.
3 h 16 min 17 s
